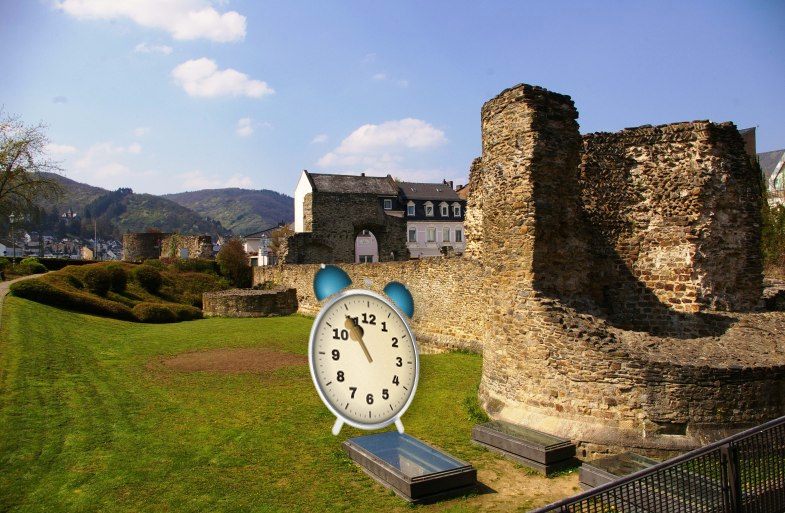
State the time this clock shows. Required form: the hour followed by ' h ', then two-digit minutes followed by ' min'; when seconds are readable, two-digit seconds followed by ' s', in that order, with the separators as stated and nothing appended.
10 h 54 min
